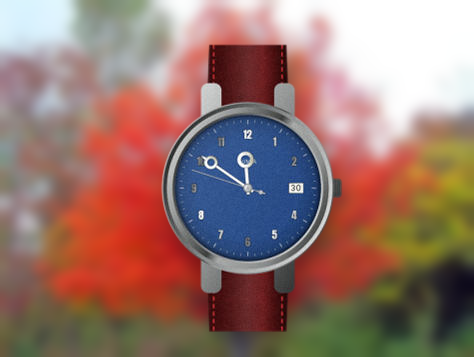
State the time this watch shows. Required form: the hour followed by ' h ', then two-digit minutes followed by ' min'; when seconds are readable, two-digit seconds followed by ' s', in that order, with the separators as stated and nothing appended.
11 h 50 min 48 s
